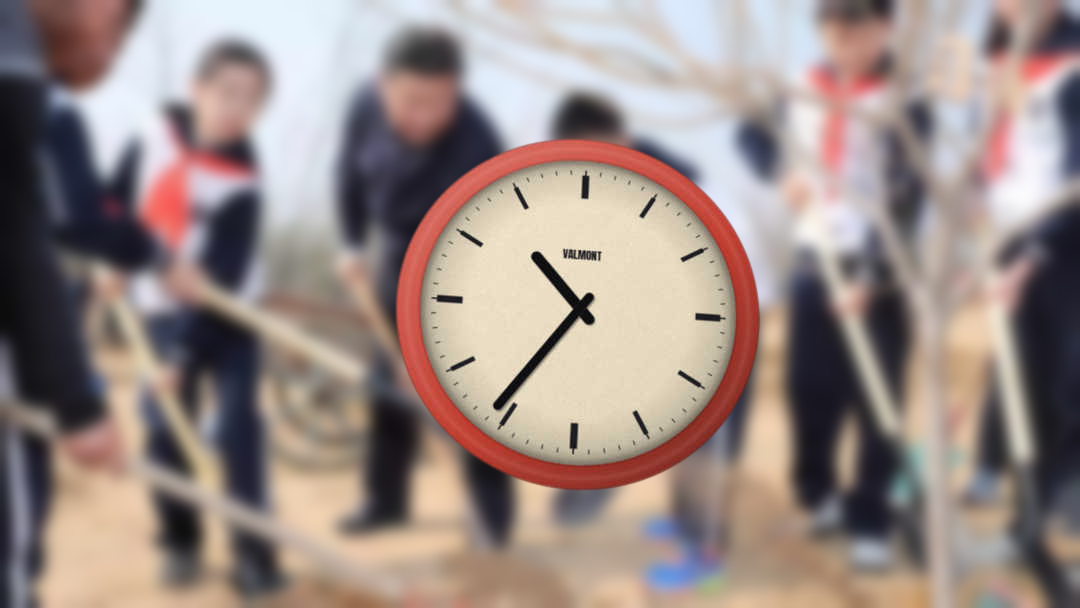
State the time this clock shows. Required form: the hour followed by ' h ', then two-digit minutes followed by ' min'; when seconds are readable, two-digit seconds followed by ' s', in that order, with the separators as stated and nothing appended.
10 h 36 min
